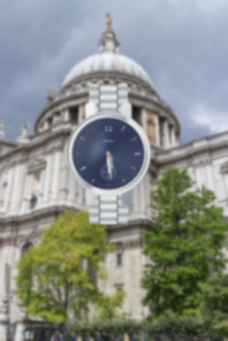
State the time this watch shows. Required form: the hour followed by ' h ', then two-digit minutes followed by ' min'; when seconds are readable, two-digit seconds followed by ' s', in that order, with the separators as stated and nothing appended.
5 h 29 min
